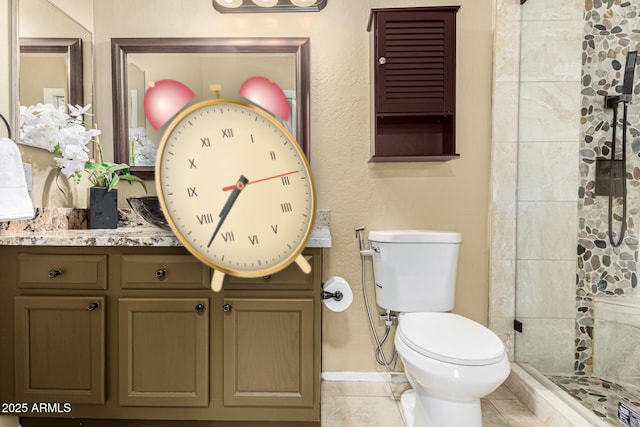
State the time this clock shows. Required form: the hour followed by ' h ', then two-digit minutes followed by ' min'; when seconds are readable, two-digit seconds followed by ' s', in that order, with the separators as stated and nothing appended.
7 h 37 min 14 s
